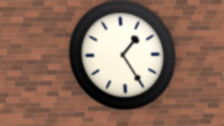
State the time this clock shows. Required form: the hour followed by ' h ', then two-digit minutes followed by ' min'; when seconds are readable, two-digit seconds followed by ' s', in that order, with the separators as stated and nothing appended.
1 h 25 min
